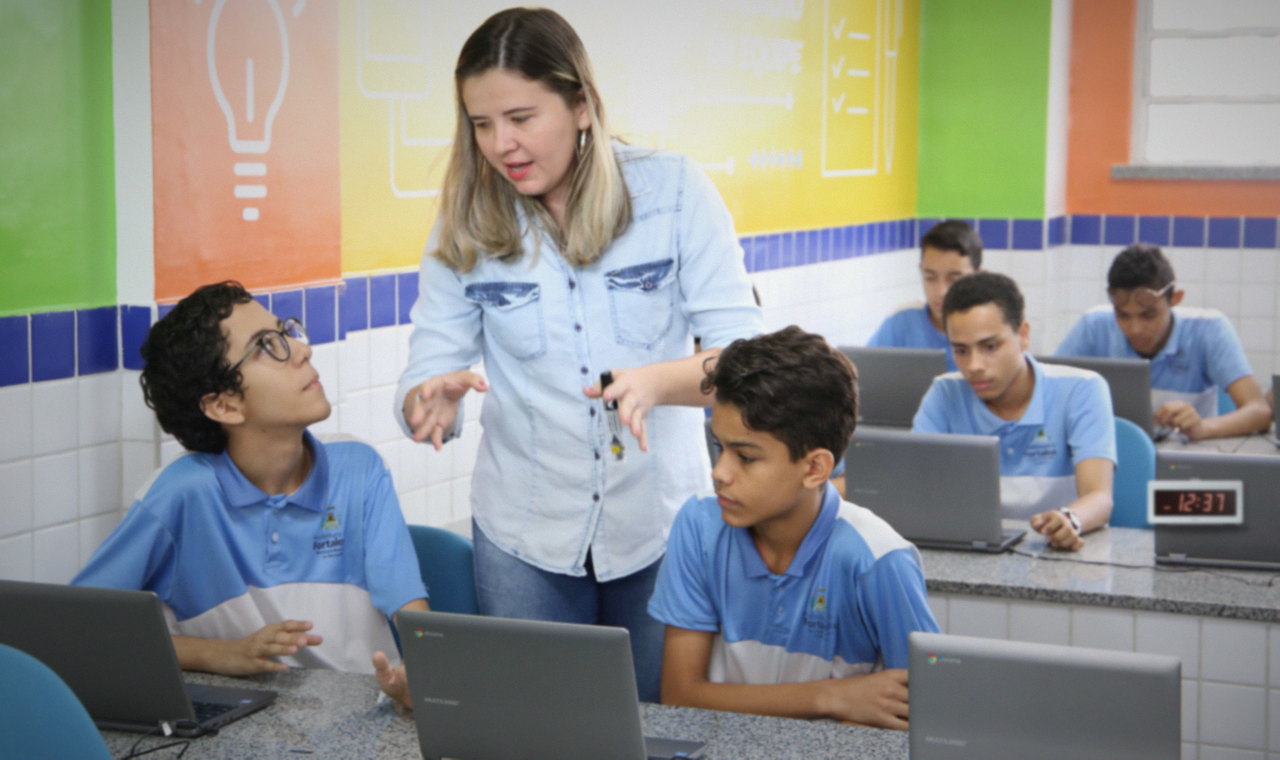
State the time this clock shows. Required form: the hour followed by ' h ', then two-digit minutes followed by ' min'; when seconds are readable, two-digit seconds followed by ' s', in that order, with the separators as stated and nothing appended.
12 h 37 min
